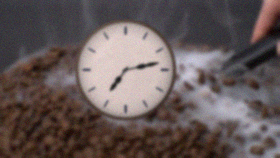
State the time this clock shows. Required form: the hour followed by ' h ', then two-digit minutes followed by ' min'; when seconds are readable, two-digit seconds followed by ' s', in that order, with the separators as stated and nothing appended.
7 h 13 min
